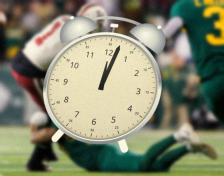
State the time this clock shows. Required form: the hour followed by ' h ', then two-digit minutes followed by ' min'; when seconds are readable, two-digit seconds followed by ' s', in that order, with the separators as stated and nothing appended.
12 h 02 min
